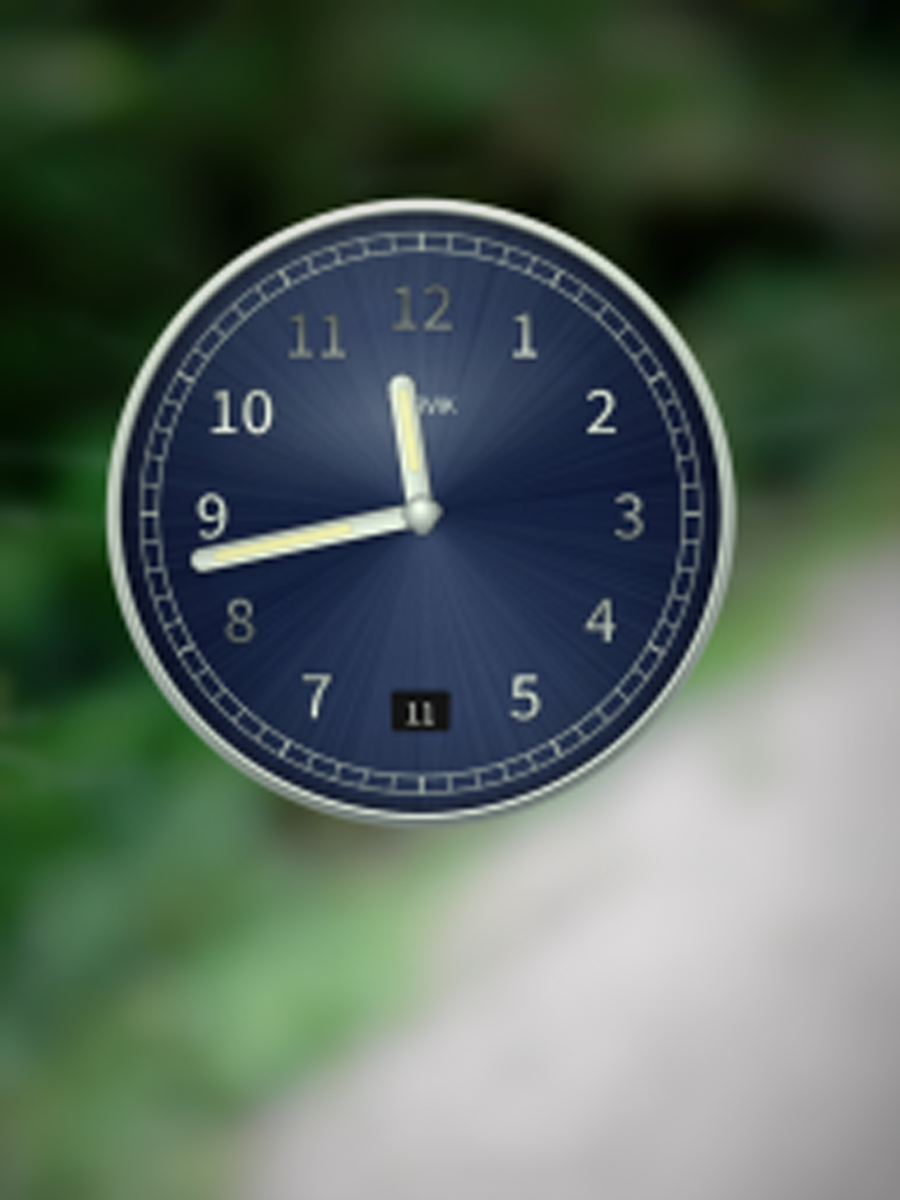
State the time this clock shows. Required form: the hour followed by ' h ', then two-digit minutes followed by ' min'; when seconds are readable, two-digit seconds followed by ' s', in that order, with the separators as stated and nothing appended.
11 h 43 min
